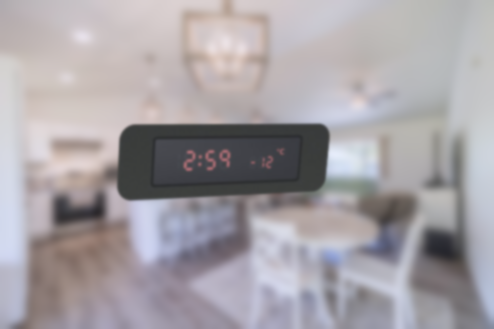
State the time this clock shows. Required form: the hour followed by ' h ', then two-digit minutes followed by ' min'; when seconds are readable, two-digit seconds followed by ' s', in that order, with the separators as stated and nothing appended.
2 h 59 min
